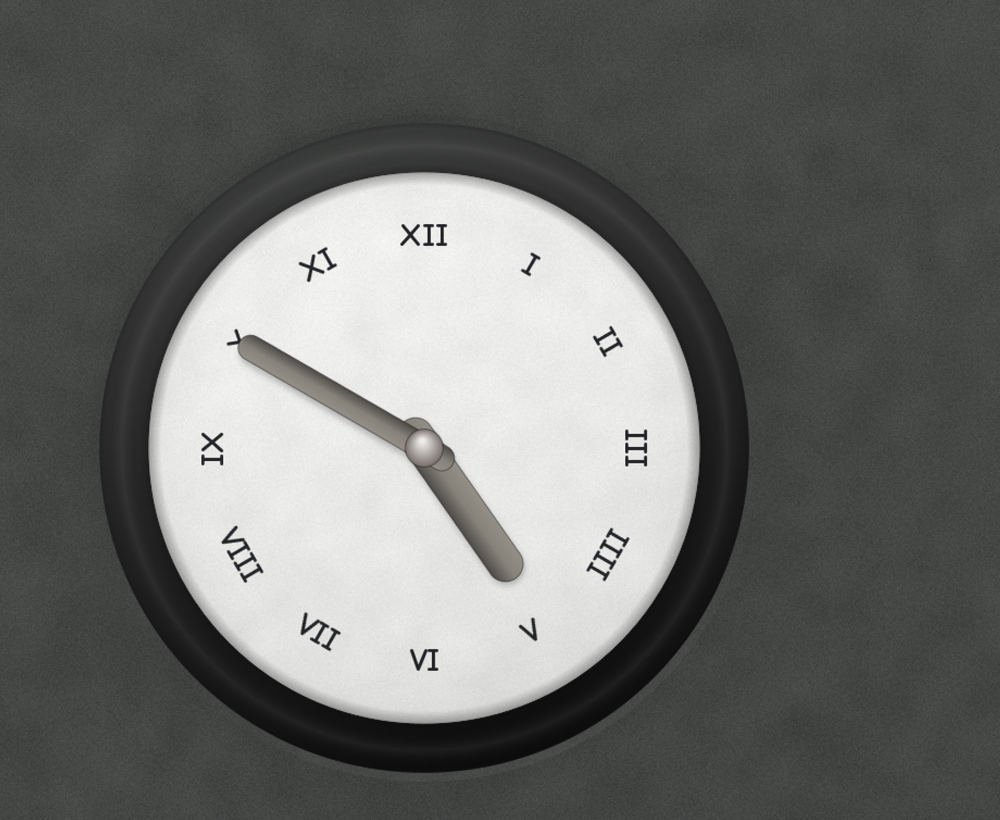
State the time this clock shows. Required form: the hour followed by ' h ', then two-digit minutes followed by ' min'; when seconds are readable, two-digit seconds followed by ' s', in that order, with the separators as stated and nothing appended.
4 h 50 min
